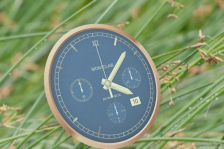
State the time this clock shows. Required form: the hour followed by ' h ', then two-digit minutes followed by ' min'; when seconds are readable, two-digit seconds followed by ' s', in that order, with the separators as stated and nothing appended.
4 h 08 min
